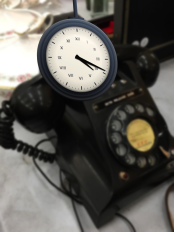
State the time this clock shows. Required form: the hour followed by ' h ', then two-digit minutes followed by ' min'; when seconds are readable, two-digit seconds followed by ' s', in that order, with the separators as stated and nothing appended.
4 h 19 min
